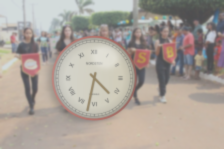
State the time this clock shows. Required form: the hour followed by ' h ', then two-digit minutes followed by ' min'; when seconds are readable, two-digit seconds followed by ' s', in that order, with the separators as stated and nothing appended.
4 h 32 min
